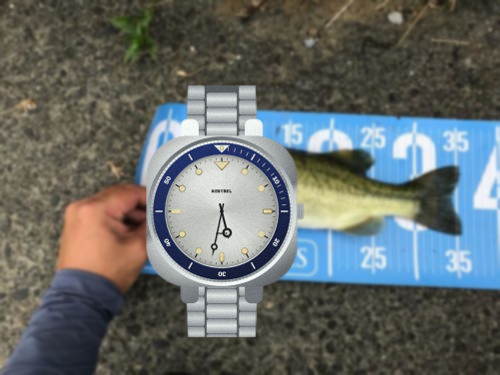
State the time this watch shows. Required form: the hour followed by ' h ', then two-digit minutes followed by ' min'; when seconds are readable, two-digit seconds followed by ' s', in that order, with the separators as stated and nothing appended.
5 h 32 min
